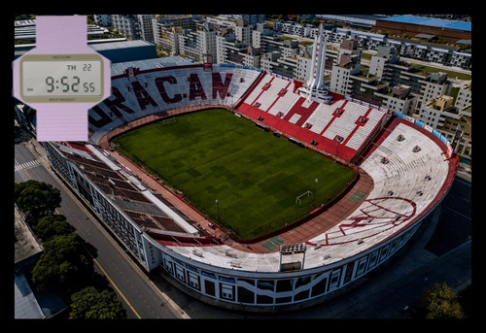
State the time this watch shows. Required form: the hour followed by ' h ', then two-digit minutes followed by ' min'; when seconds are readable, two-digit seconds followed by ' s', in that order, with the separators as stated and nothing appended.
9 h 52 min 55 s
